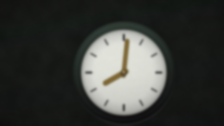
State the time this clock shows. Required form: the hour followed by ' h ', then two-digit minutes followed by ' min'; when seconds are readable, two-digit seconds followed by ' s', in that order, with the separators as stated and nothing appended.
8 h 01 min
